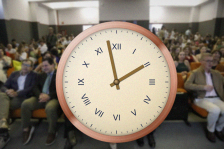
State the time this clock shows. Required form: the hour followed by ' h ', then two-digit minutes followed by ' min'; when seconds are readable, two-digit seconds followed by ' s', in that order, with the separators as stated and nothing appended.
1 h 58 min
